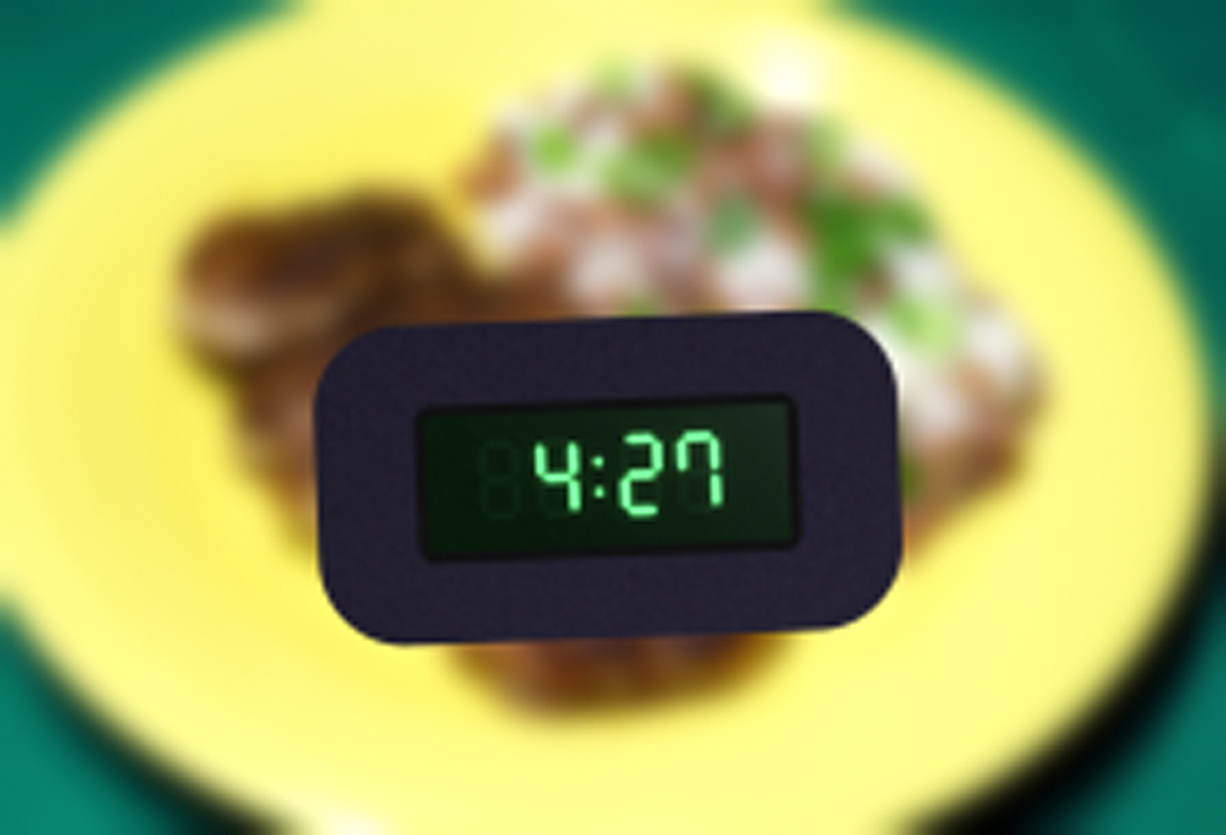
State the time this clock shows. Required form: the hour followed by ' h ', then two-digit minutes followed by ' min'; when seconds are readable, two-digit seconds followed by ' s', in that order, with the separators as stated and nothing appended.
4 h 27 min
